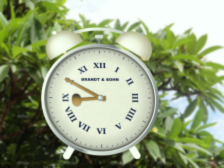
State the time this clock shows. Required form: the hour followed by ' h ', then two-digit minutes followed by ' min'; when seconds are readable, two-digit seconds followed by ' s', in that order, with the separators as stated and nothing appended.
8 h 50 min
